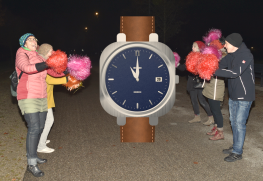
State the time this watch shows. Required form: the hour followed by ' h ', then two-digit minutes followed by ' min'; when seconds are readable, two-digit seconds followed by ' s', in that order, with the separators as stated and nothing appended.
11 h 00 min
